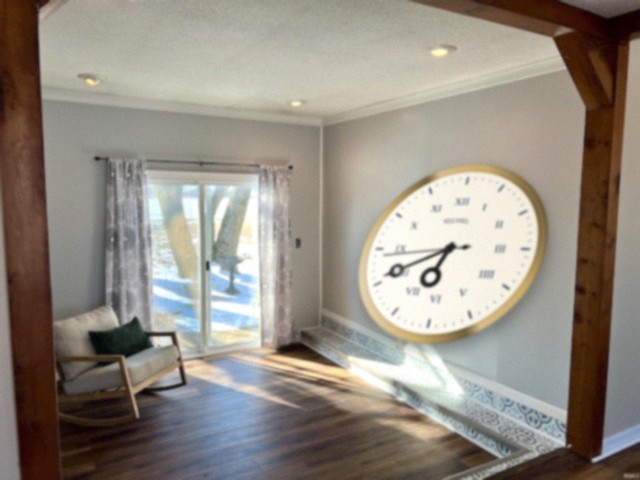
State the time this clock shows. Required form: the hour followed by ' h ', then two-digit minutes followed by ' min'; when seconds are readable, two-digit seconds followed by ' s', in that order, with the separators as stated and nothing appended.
6 h 40 min 44 s
